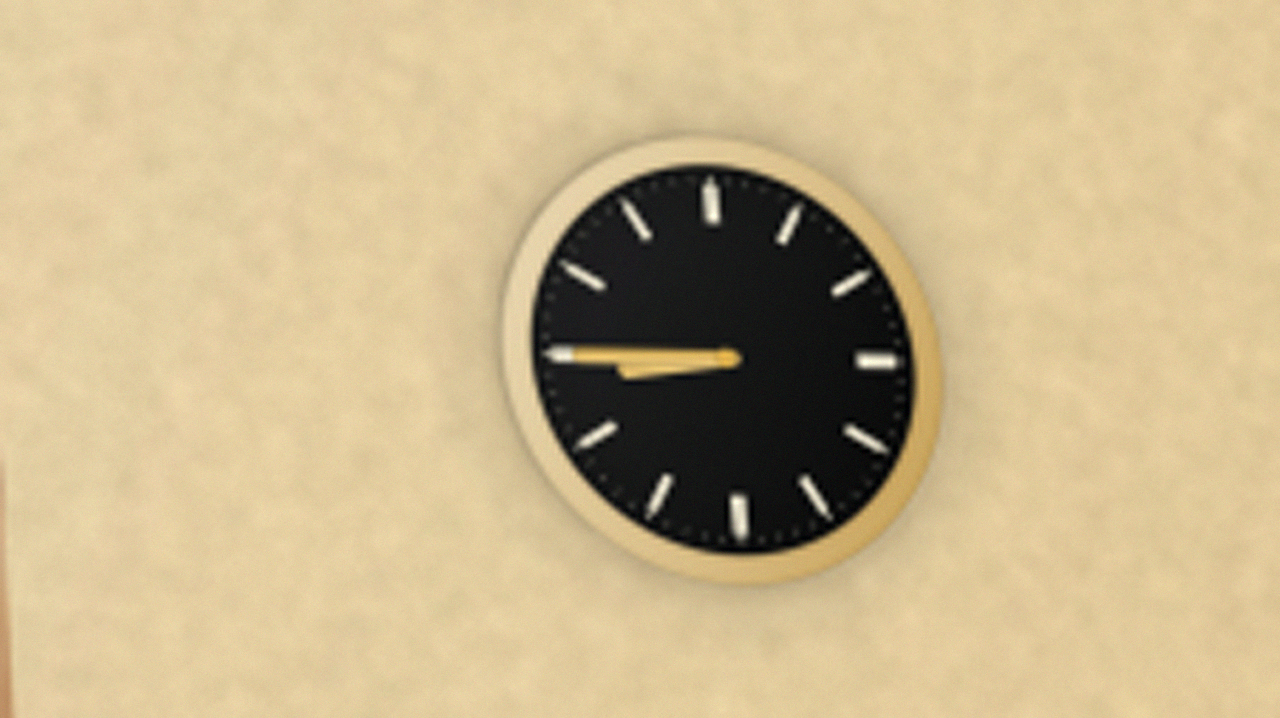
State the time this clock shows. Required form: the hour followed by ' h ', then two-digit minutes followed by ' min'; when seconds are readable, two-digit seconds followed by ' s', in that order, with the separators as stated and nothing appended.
8 h 45 min
